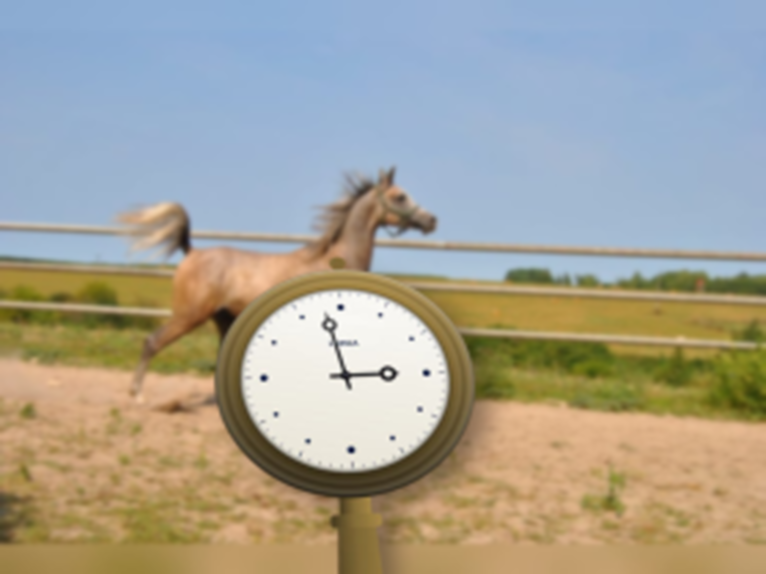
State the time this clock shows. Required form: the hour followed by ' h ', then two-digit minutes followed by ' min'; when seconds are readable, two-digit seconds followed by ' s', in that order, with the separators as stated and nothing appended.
2 h 58 min
